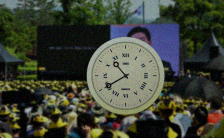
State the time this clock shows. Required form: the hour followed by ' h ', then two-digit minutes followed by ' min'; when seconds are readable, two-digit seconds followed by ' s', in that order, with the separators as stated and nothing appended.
10 h 40 min
